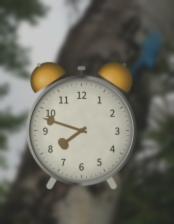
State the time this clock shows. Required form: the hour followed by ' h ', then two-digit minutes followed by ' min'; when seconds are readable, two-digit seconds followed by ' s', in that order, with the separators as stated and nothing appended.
7 h 48 min
